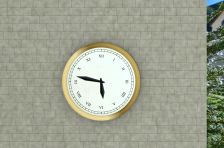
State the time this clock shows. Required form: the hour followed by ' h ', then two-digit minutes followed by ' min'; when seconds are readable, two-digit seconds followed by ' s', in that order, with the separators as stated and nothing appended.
5 h 47 min
